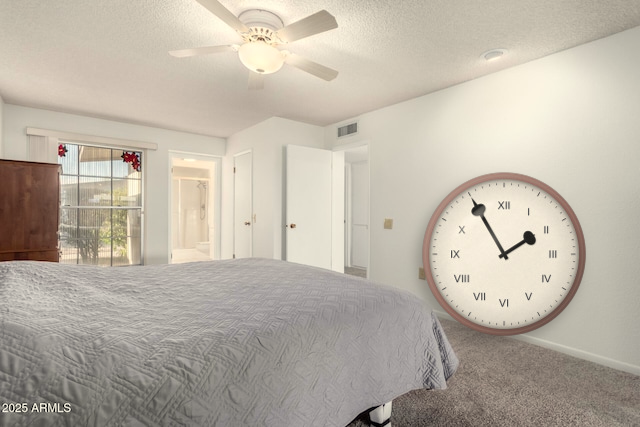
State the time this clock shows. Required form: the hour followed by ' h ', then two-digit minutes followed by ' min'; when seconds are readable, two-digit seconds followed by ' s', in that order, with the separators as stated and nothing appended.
1 h 55 min
